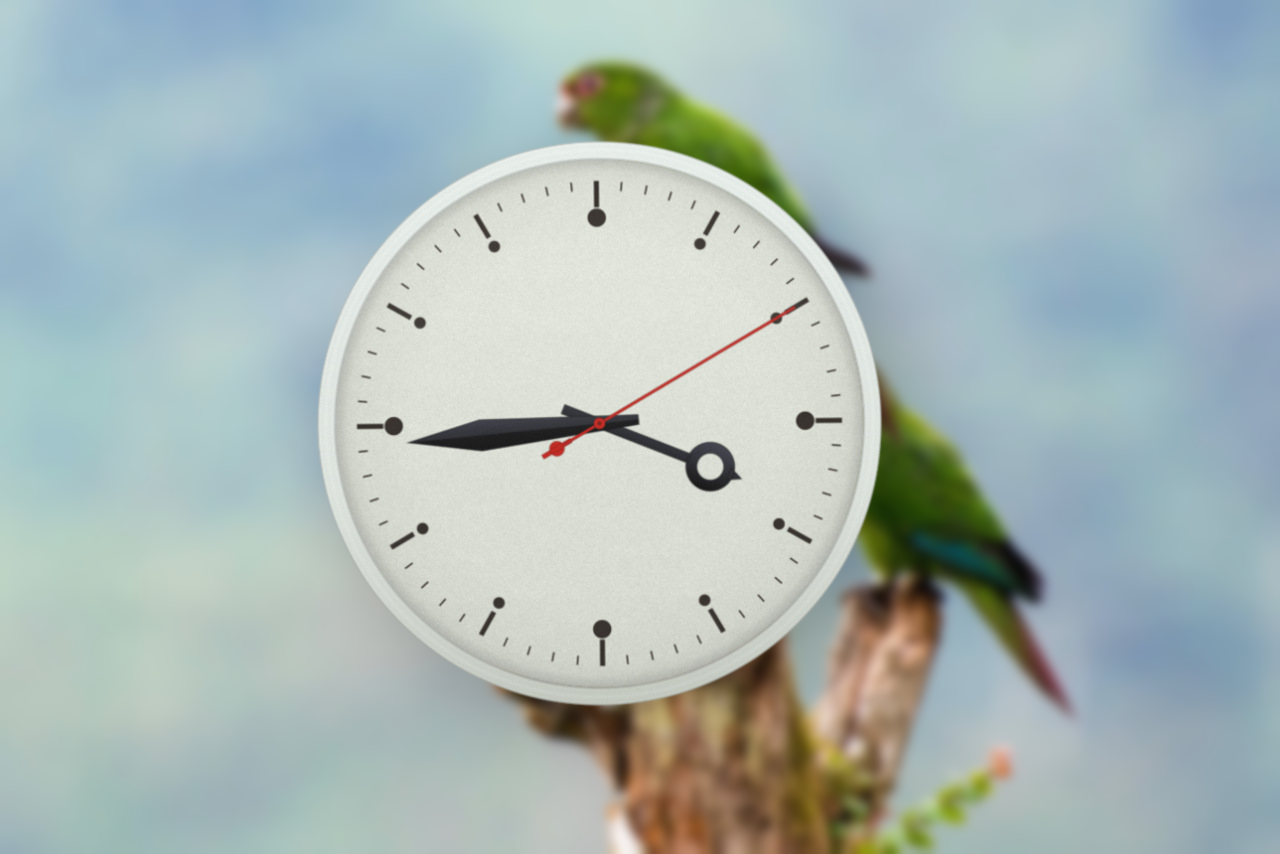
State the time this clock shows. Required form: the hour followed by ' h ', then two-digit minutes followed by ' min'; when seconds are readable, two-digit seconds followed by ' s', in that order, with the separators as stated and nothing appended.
3 h 44 min 10 s
